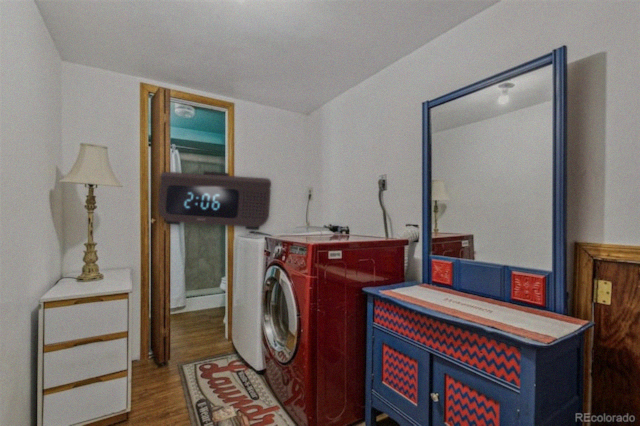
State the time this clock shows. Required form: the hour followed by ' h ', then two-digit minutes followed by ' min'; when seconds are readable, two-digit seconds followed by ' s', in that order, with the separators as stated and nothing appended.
2 h 06 min
